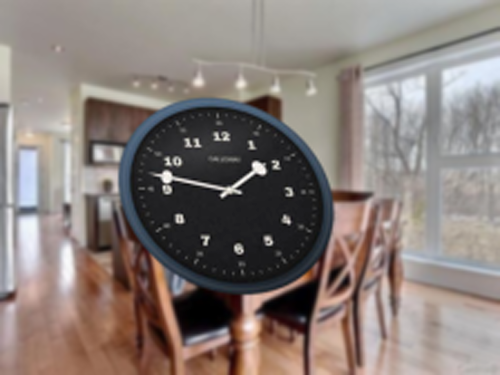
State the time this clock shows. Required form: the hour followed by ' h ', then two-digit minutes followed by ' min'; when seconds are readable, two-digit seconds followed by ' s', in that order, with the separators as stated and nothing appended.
1 h 47 min
